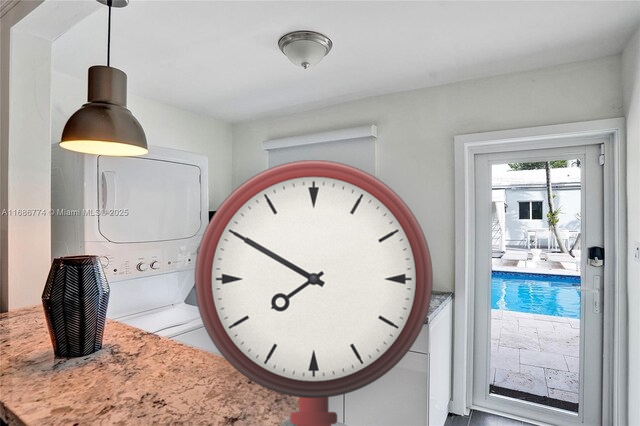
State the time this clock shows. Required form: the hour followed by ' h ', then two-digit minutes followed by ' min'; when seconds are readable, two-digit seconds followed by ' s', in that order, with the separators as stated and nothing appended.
7 h 50 min
